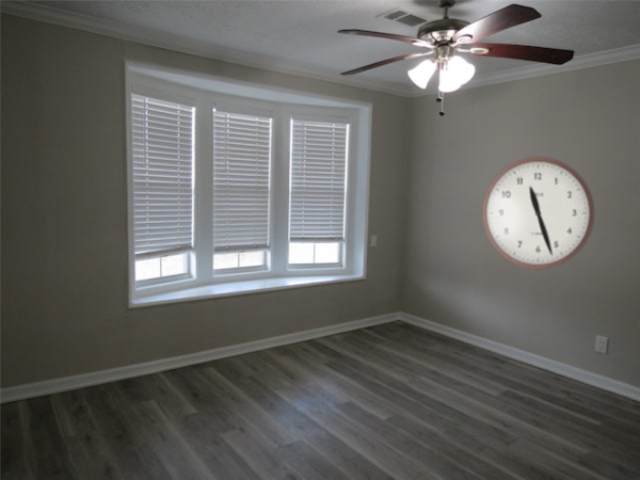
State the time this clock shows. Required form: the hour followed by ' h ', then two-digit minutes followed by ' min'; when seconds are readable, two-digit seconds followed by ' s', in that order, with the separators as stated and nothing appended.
11 h 27 min
